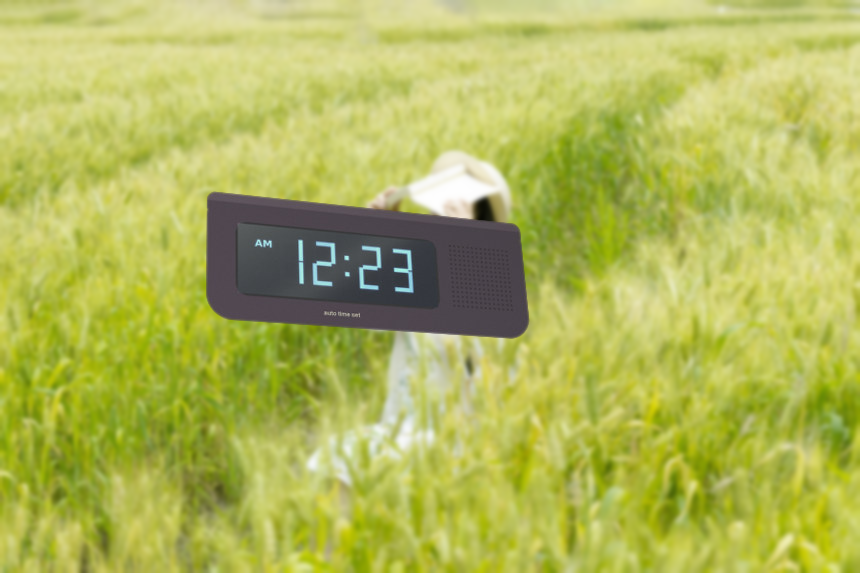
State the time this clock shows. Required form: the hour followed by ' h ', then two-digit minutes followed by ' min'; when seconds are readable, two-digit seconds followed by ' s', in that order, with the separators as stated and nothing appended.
12 h 23 min
